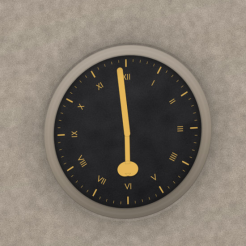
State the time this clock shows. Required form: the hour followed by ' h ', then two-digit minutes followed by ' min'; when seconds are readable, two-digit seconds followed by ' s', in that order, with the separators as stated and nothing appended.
5 h 59 min
